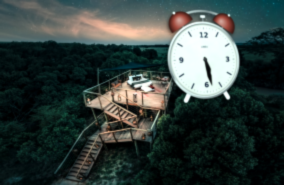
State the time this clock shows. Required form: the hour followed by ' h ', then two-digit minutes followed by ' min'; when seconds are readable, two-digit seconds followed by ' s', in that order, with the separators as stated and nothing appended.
5 h 28 min
